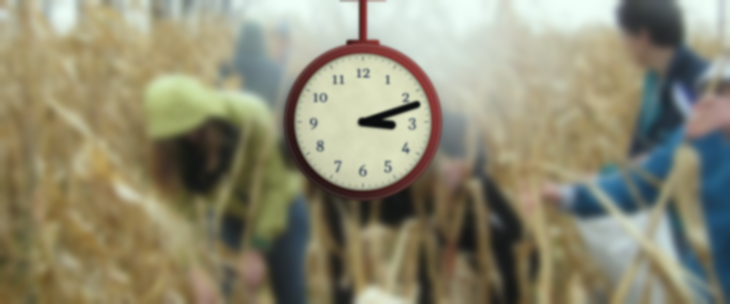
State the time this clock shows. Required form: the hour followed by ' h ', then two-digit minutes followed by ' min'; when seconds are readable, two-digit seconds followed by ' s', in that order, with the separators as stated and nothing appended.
3 h 12 min
